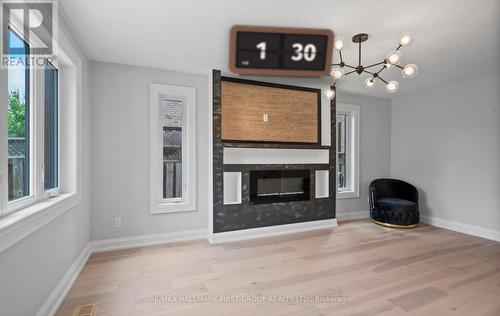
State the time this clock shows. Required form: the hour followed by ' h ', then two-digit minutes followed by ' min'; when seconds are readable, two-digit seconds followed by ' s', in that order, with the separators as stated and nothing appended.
1 h 30 min
